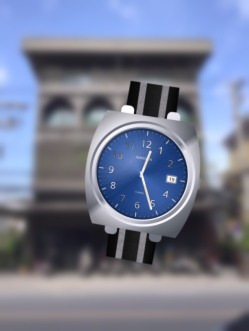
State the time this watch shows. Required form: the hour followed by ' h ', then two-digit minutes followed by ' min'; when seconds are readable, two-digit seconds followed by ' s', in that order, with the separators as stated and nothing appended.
12 h 26 min
